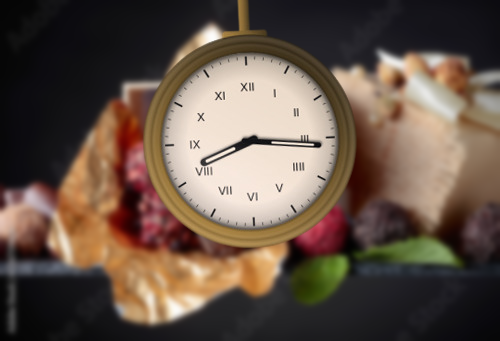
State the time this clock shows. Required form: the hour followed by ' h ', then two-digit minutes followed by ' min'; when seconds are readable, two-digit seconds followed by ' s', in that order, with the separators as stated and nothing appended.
8 h 16 min
